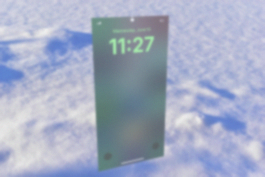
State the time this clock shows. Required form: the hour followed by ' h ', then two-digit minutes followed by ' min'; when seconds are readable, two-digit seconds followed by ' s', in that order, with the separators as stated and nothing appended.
11 h 27 min
